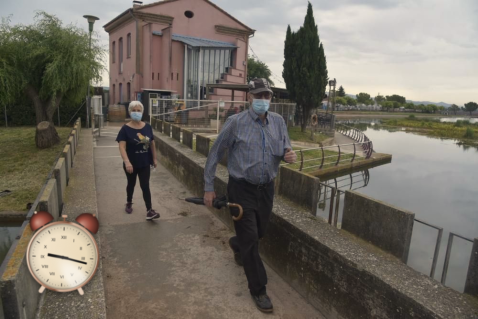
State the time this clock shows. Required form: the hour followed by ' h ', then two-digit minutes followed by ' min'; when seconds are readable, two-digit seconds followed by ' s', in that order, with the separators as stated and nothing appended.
9 h 17 min
